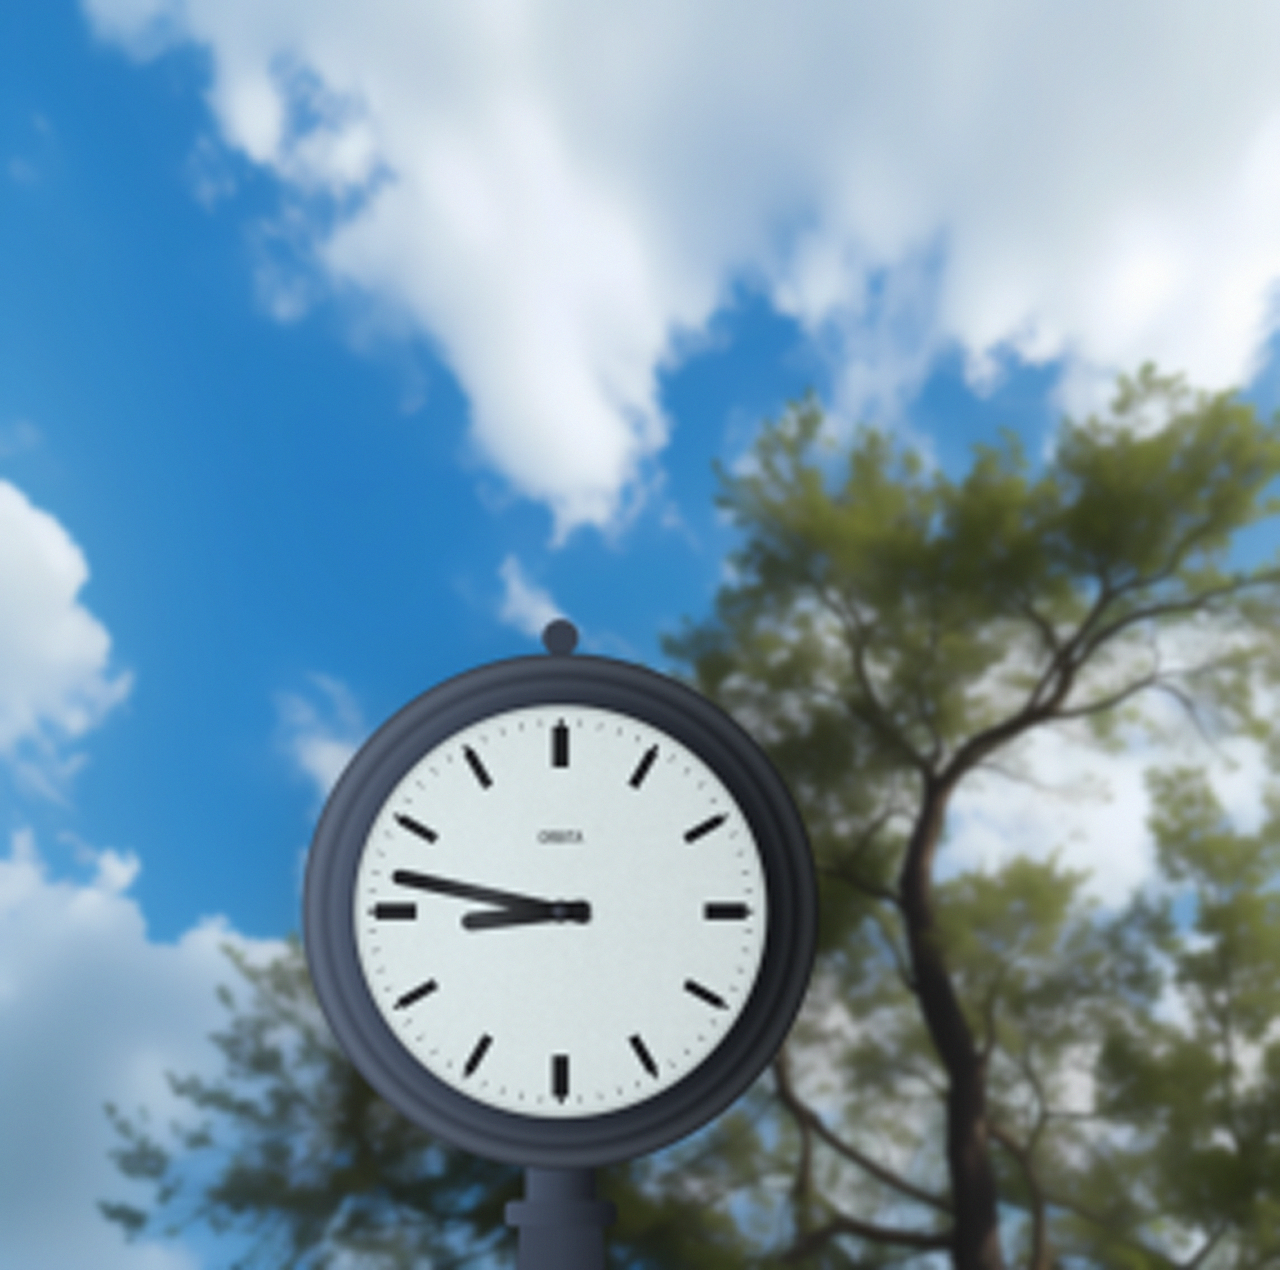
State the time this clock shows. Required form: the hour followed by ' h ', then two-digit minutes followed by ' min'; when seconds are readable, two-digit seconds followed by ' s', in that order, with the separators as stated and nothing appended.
8 h 47 min
